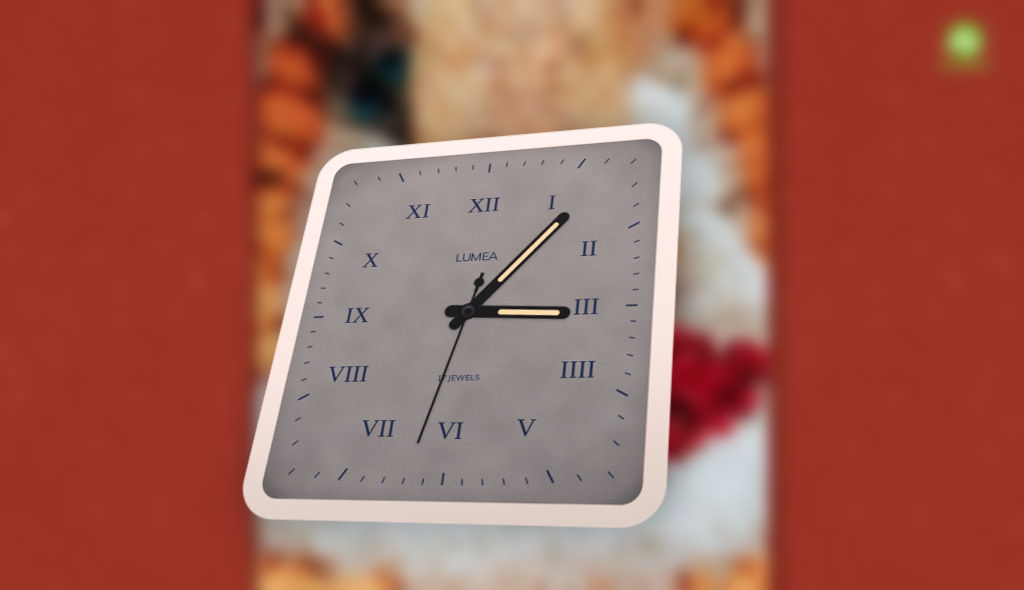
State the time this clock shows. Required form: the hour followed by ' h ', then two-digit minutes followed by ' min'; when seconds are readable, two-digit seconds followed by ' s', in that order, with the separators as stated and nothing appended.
3 h 06 min 32 s
